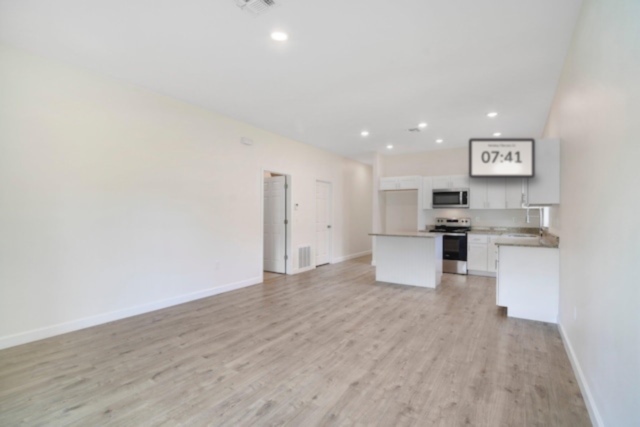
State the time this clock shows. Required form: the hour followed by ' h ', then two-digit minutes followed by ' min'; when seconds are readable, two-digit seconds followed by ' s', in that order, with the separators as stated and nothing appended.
7 h 41 min
